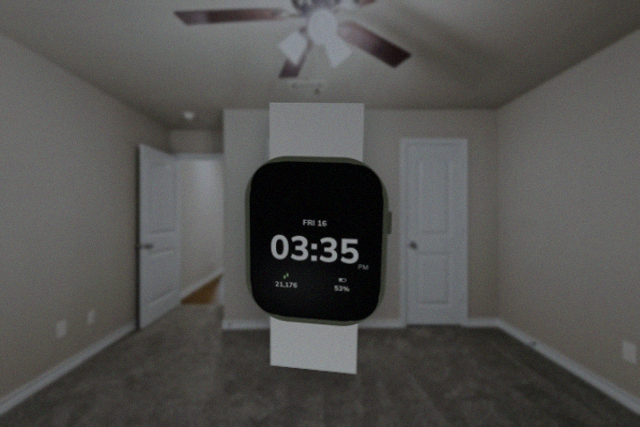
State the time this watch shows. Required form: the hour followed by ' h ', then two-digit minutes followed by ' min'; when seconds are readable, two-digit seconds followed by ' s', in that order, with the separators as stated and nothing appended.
3 h 35 min
